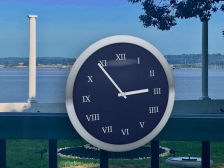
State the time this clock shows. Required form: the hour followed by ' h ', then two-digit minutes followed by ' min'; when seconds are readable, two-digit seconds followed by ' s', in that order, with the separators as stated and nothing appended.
2 h 54 min
